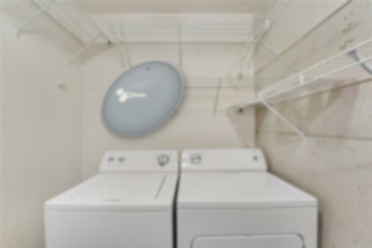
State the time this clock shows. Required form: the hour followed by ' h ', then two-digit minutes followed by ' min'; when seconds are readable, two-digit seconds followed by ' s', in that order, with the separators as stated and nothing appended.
8 h 47 min
